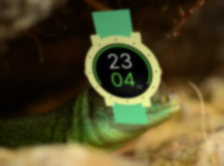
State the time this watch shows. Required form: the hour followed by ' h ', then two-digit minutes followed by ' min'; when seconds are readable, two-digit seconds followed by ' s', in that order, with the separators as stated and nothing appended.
23 h 04 min
